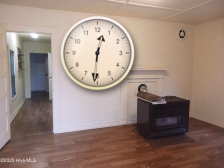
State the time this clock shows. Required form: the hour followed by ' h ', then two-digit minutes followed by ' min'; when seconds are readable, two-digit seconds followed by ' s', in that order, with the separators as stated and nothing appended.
12 h 31 min
